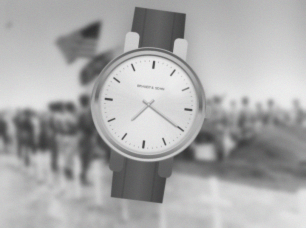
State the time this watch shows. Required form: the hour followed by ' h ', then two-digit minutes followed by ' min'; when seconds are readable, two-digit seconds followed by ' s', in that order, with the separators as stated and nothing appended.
7 h 20 min
